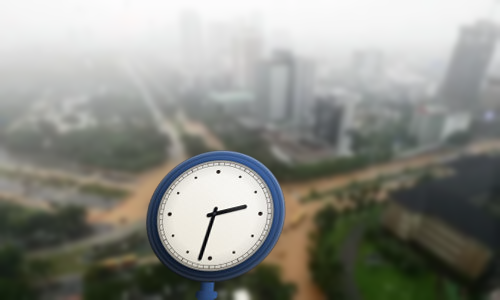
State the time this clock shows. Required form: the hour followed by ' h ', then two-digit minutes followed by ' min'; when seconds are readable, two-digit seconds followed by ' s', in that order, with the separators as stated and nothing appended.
2 h 32 min
